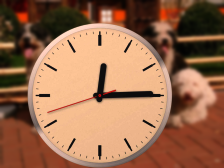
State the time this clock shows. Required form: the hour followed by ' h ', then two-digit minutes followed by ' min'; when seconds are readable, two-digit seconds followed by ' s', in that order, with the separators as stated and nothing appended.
12 h 14 min 42 s
